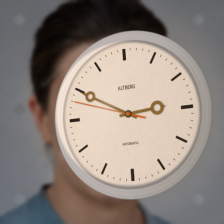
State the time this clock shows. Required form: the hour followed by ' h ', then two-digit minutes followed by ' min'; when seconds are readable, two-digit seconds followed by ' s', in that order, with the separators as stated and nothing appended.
2 h 49 min 48 s
